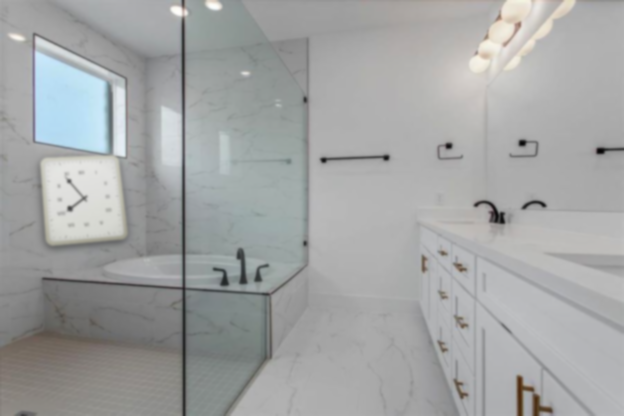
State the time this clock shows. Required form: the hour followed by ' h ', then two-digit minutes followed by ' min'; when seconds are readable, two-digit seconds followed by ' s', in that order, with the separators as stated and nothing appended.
7 h 54 min
